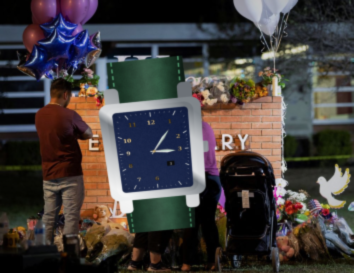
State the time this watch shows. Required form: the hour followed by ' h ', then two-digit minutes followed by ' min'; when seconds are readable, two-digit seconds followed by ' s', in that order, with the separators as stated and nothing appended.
3 h 06 min
